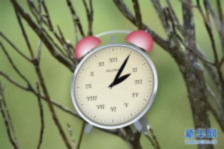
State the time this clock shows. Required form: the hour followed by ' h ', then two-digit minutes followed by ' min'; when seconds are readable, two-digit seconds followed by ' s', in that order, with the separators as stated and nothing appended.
2 h 05 min
